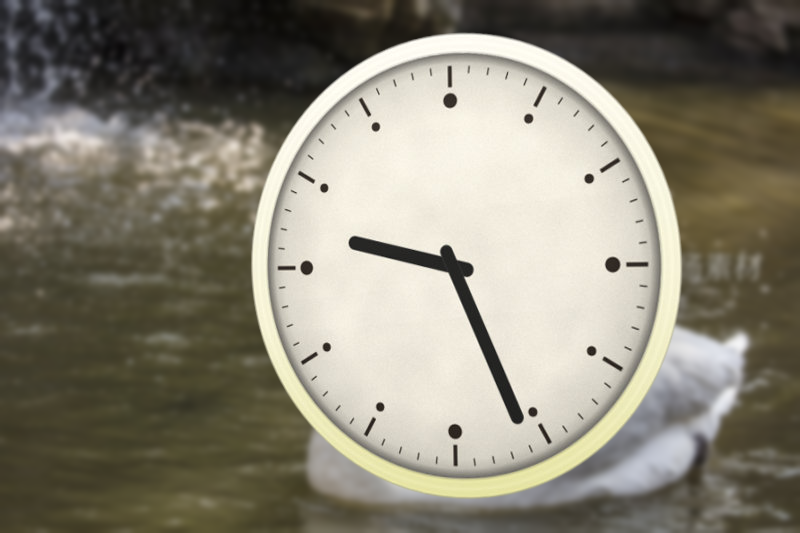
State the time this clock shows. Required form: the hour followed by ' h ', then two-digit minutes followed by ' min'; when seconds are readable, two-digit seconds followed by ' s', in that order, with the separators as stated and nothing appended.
9 h 26 min
